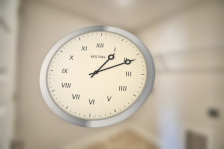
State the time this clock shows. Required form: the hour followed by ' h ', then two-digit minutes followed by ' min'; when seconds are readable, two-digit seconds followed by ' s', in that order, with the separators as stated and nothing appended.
1 h 11 min
